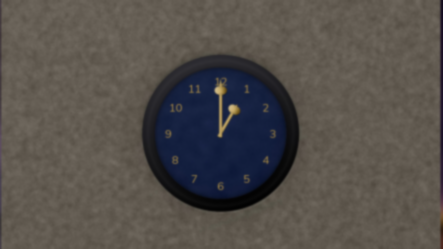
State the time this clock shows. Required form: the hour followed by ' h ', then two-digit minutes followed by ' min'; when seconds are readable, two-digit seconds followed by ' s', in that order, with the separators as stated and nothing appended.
1 h 00 min
